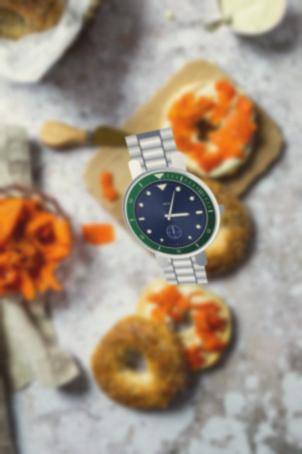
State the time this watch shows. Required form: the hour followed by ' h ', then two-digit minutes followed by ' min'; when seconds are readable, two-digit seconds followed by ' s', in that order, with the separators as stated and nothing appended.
3 h 04 min
